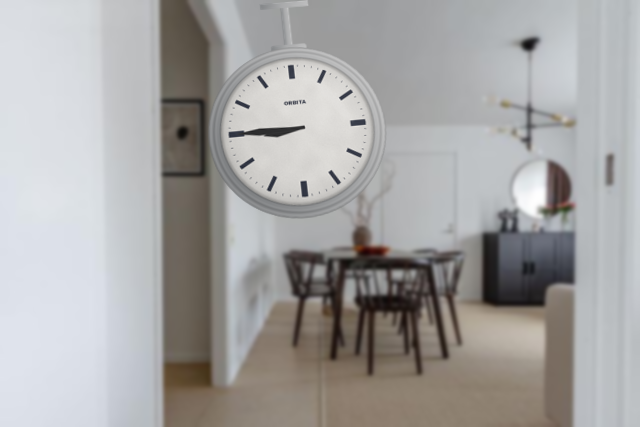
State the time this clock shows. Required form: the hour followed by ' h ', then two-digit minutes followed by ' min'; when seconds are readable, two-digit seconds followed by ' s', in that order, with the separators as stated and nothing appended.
8 h 45 min
